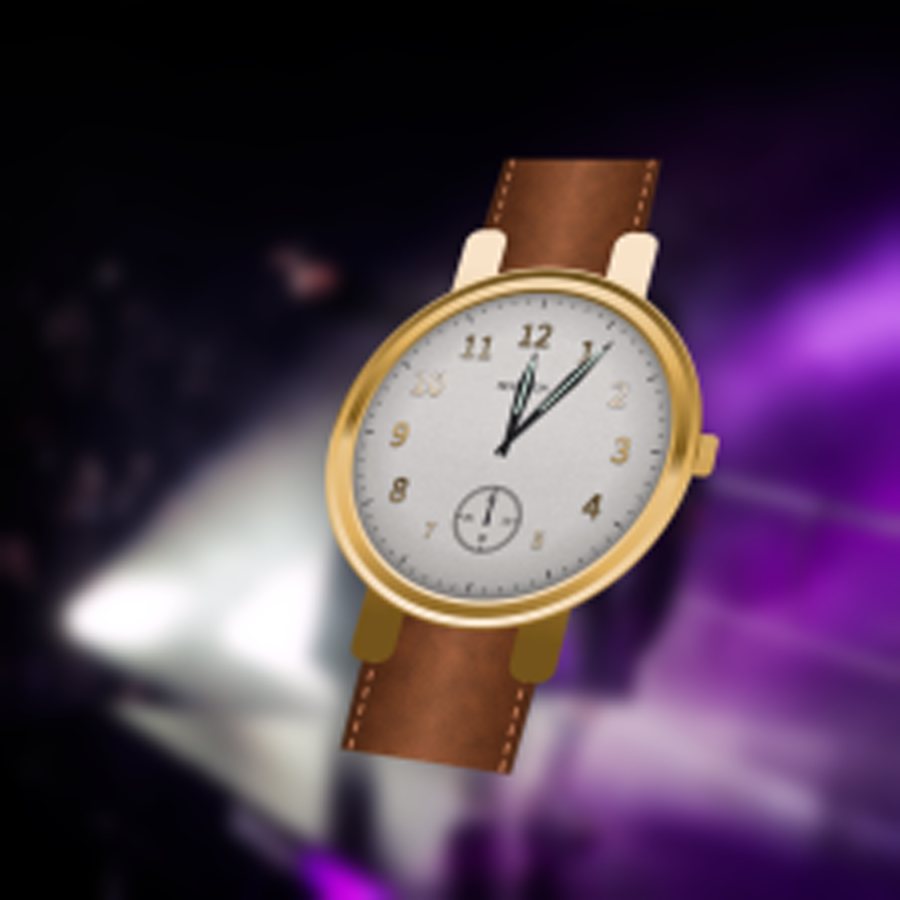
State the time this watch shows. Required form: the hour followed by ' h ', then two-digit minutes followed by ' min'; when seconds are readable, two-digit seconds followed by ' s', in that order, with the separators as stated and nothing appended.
12 h 06 min
